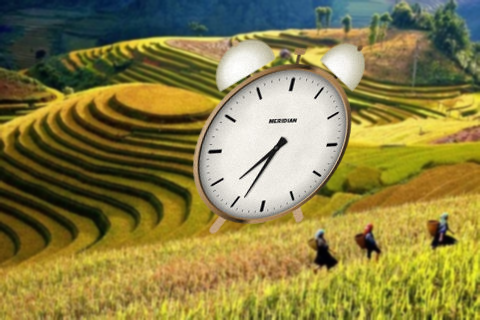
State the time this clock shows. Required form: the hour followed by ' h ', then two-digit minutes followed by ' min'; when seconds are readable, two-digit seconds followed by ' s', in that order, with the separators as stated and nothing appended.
7 h 34 min
